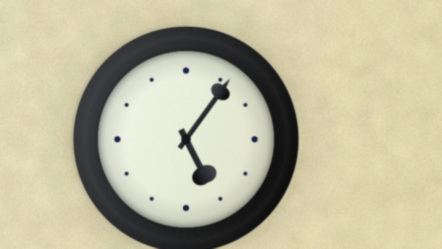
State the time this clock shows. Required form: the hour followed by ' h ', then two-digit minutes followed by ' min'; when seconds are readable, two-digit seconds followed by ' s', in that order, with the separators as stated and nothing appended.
5 h 06 min
